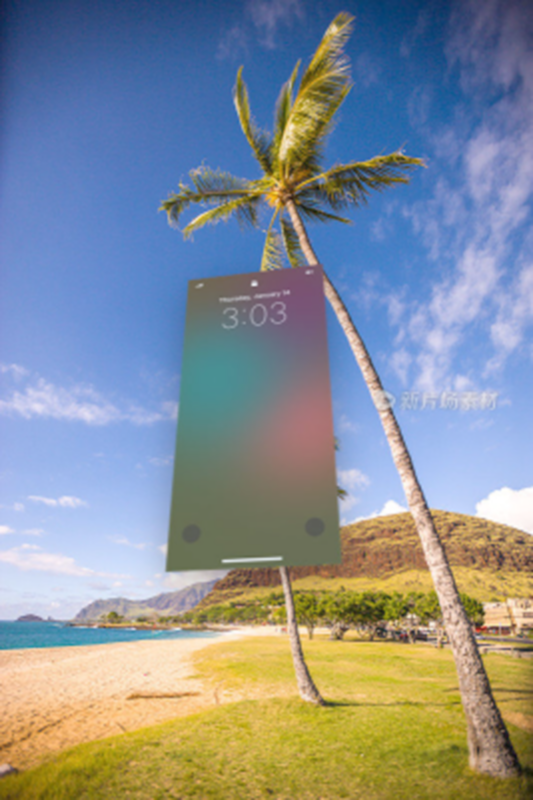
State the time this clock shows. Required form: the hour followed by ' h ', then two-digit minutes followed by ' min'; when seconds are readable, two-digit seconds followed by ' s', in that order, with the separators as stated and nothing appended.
3 h 03 min
